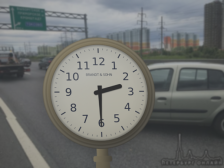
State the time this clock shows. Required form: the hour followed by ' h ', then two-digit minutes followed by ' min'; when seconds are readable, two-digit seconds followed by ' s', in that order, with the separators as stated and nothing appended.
2 h 30 min
